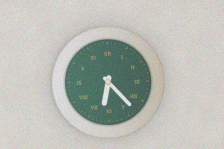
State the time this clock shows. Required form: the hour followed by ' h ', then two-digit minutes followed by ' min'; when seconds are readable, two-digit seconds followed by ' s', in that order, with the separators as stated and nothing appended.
6 h 23 min
